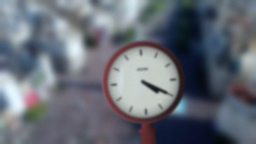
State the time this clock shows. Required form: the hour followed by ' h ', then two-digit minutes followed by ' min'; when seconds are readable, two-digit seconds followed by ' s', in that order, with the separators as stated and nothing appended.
4 h 20 min
